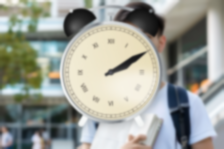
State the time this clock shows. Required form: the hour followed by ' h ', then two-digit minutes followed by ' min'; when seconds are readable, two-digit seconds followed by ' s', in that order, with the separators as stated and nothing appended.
2 h 10 min
